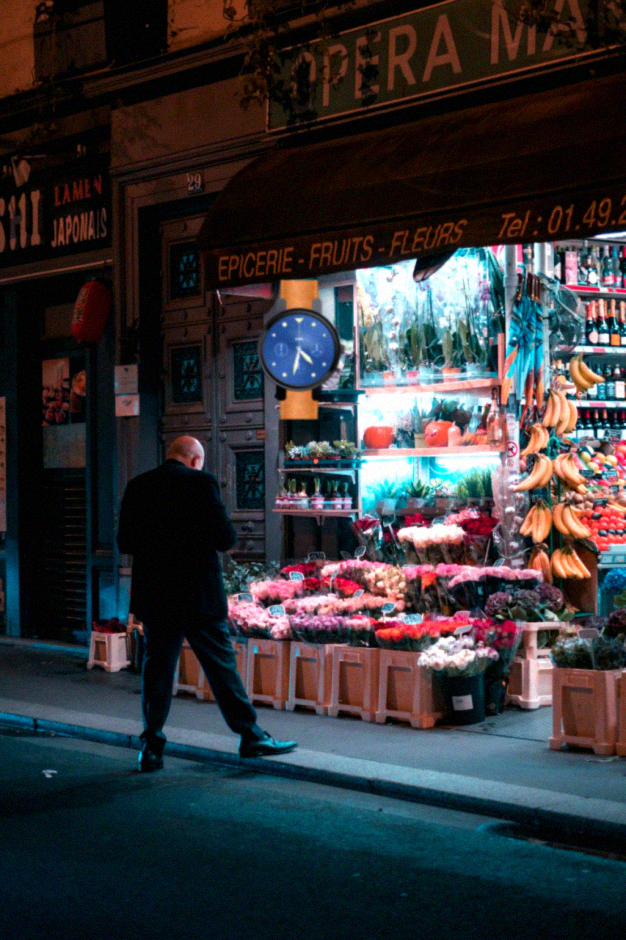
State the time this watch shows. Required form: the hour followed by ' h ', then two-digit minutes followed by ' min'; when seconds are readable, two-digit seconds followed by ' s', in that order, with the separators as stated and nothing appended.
4 h 32 min
